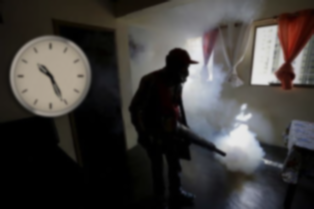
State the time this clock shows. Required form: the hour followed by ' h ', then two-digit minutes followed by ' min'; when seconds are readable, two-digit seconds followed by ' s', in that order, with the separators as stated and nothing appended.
10 h 26 min
